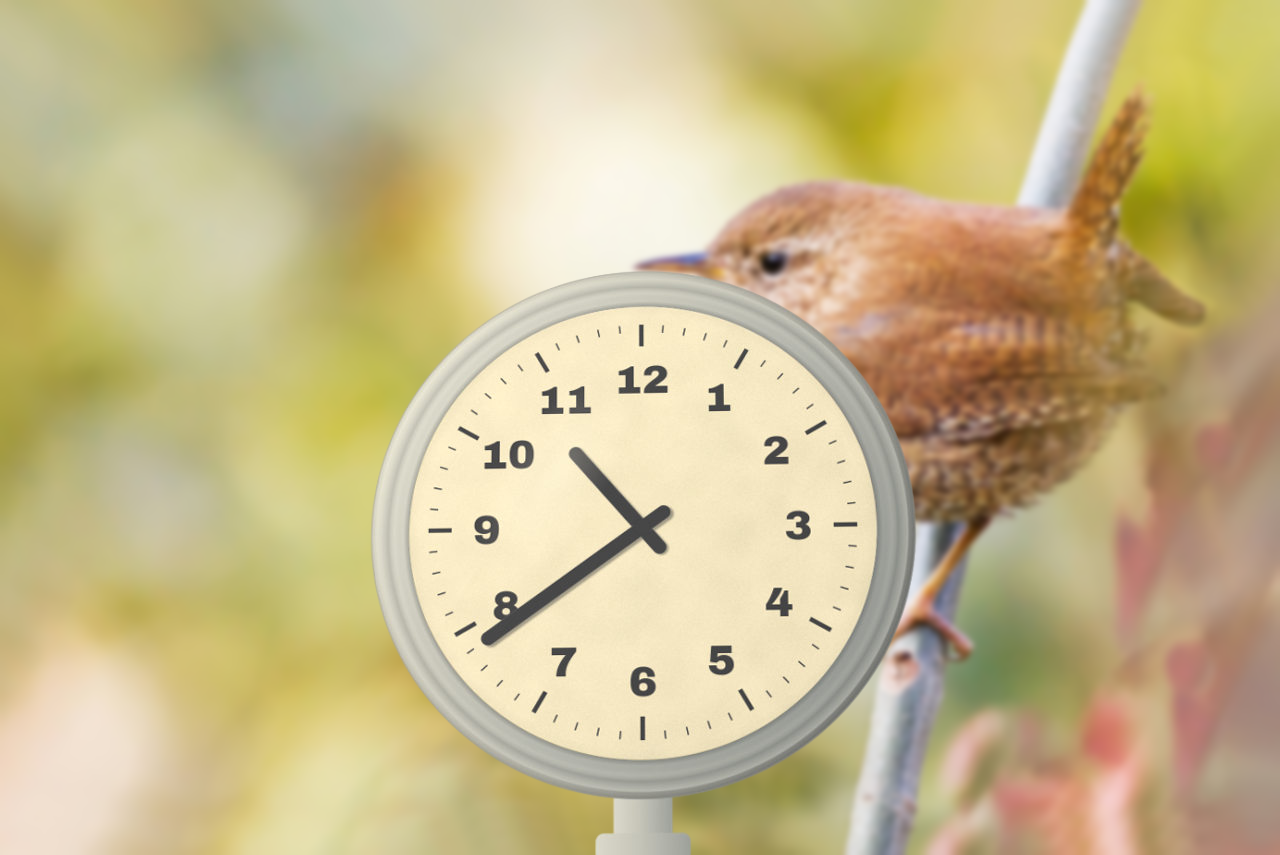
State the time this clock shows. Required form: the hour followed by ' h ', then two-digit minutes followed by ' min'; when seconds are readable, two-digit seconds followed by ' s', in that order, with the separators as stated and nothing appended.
10 h 39 min
